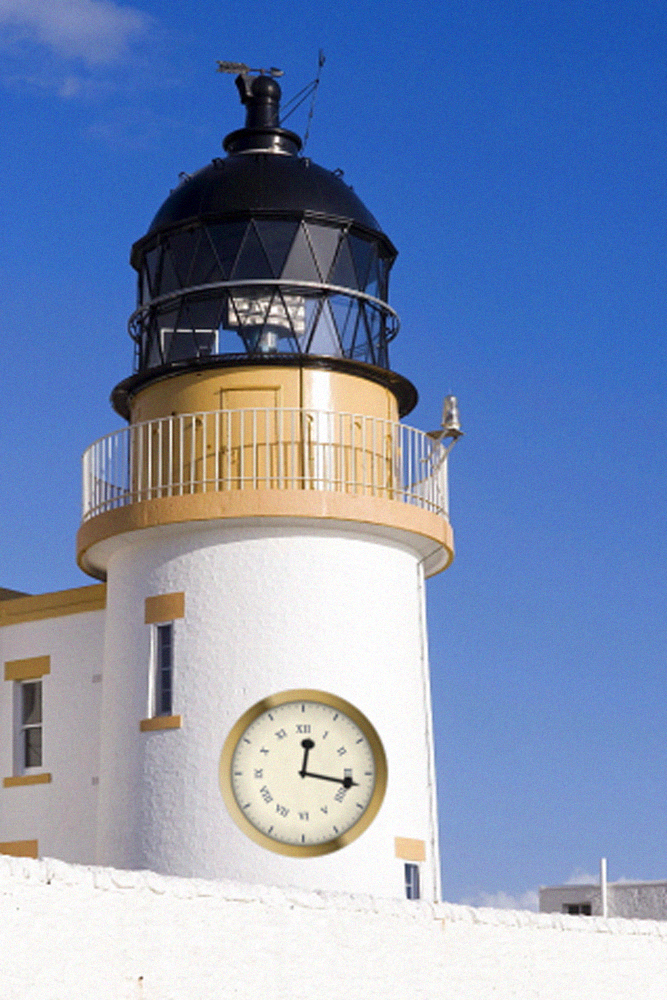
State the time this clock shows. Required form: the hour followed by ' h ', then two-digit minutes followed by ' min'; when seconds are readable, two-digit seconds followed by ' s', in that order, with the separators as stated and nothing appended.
12 h 17 min
